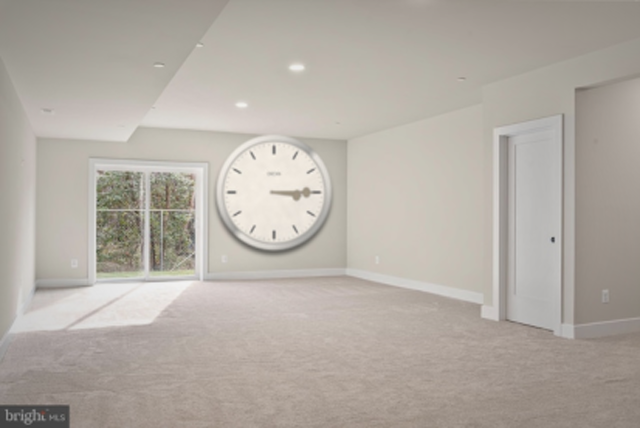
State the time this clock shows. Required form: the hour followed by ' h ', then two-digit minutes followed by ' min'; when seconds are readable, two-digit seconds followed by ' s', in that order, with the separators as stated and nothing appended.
3 h 15 min
